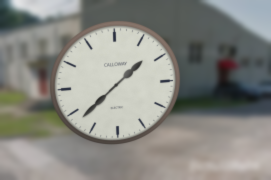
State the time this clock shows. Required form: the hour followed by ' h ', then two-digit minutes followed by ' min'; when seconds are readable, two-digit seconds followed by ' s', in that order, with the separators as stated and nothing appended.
1 h 38 min
